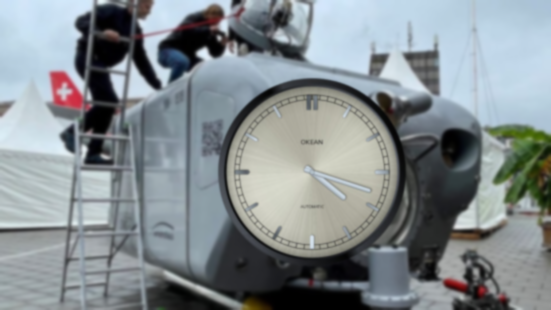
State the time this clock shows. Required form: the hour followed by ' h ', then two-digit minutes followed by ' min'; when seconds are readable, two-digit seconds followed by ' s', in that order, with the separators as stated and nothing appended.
4 h 18 min
